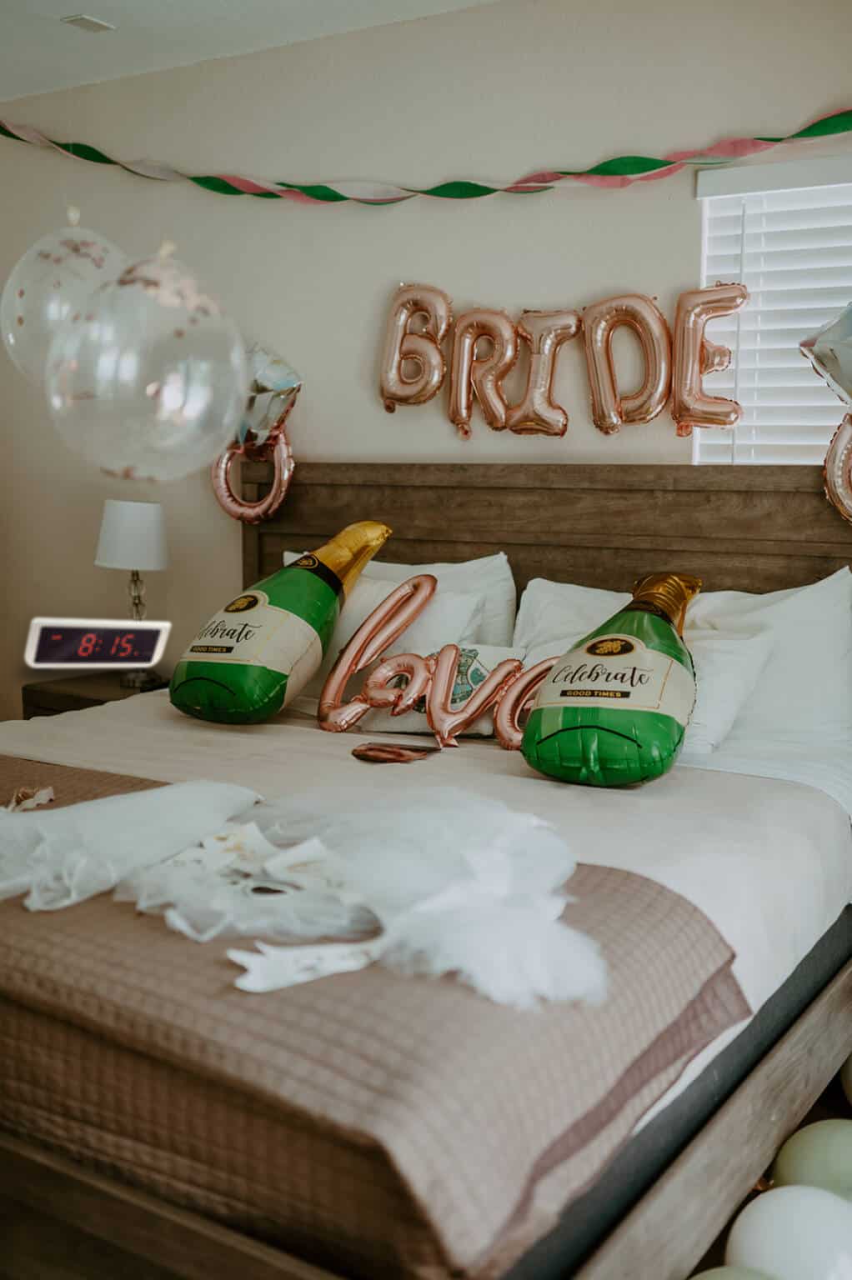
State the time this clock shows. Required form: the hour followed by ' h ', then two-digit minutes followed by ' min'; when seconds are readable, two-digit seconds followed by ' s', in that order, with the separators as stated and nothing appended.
8 h 15 min
